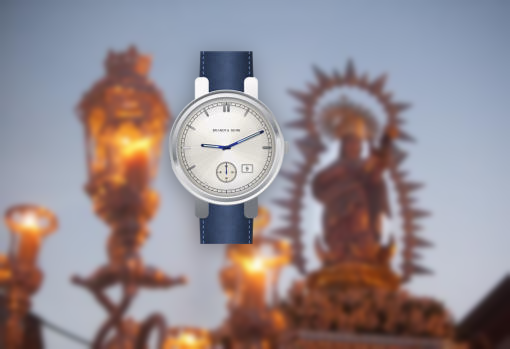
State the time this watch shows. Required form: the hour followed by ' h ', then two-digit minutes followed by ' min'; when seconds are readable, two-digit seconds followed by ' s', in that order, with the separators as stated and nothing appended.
9 h 11 min
